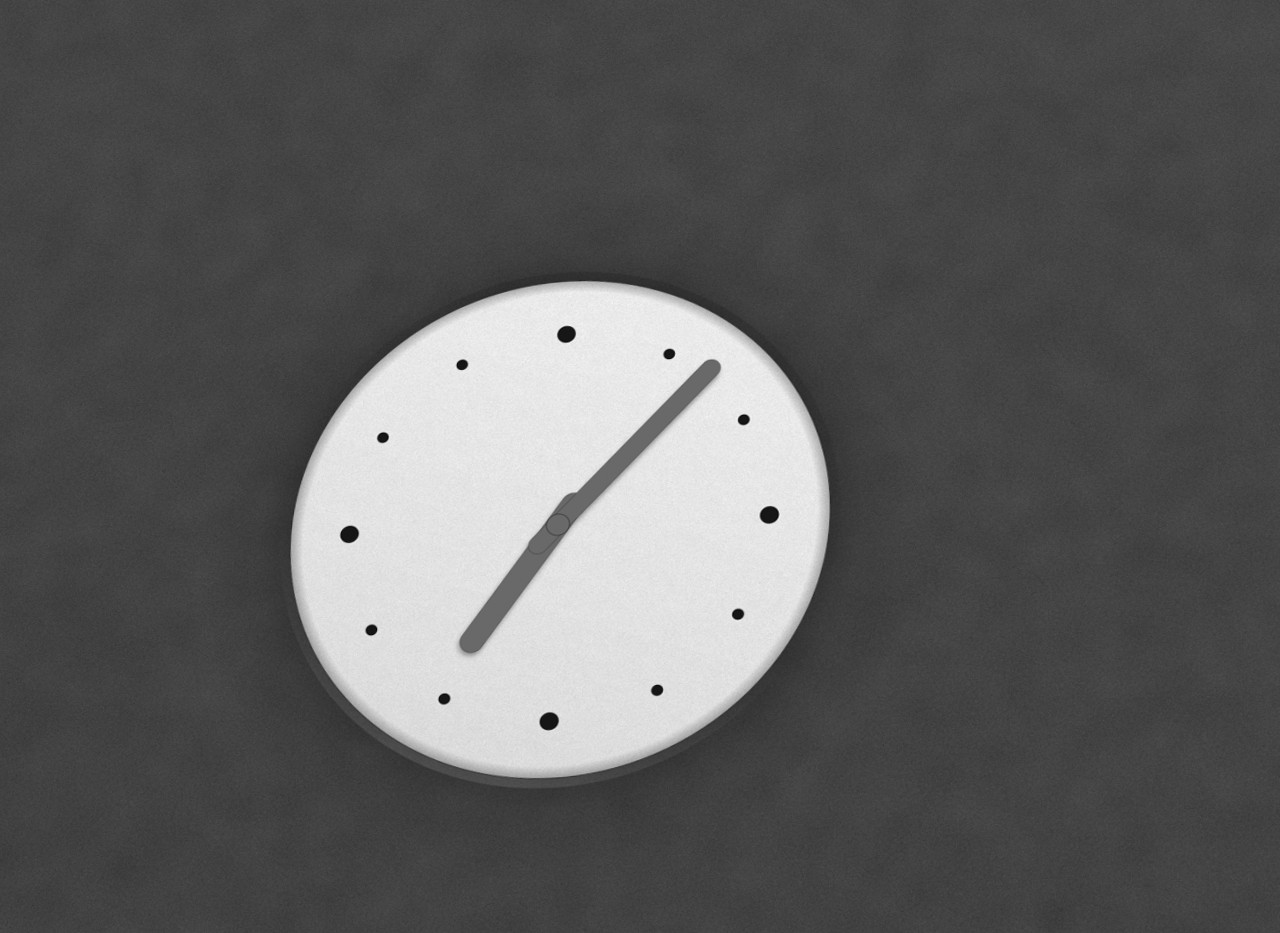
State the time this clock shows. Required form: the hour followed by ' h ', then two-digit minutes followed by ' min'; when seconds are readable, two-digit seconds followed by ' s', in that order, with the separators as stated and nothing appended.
7 h 07 min
